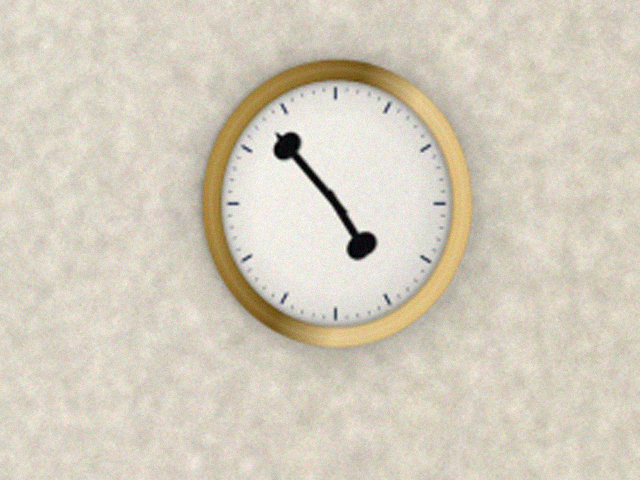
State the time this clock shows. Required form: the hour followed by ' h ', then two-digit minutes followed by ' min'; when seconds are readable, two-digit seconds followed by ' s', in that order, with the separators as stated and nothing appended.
4 h 53 min
